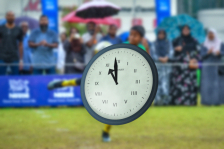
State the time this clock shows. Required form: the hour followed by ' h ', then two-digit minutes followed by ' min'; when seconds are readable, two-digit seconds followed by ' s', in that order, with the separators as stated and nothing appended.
10 h 59 min
